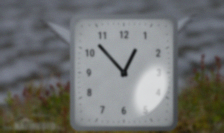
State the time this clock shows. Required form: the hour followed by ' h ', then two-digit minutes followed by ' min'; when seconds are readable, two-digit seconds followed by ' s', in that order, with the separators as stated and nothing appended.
12 h 53 min
